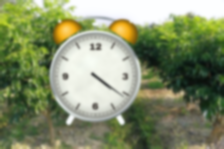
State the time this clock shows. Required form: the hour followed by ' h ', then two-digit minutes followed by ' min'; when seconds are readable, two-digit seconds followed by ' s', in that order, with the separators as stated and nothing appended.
4 h 21 min
